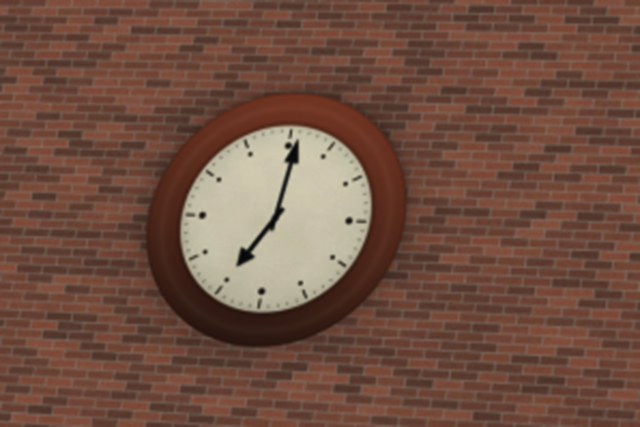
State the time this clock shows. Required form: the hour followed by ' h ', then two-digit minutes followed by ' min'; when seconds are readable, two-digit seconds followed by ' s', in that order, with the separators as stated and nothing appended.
7 h 01 min
